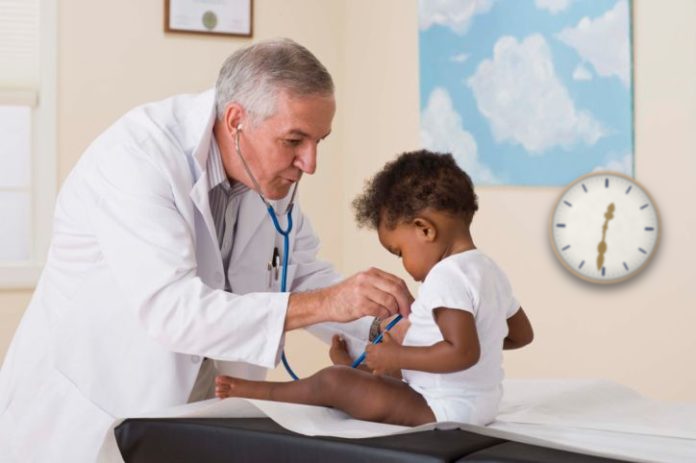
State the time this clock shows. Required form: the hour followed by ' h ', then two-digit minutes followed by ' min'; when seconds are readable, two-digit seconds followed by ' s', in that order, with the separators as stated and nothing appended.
12 h 31 min
